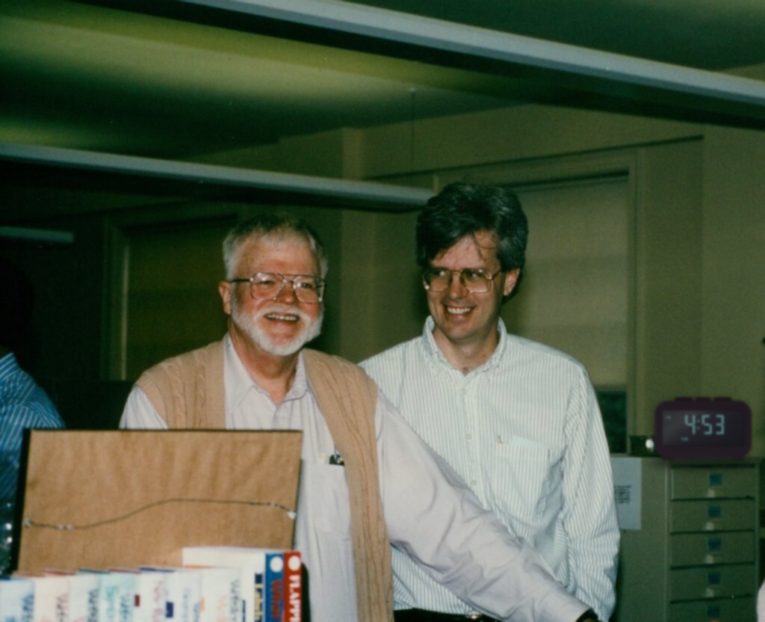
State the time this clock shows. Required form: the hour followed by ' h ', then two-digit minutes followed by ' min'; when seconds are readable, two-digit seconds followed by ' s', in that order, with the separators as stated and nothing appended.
4 h 53 min
